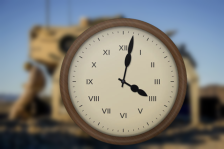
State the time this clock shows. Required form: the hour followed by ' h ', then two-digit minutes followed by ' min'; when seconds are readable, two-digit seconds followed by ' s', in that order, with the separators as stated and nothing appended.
4 h 02 min
